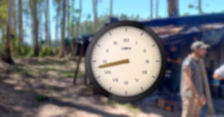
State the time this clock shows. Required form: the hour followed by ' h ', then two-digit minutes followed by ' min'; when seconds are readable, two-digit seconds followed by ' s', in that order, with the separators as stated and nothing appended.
8 h 43 min
